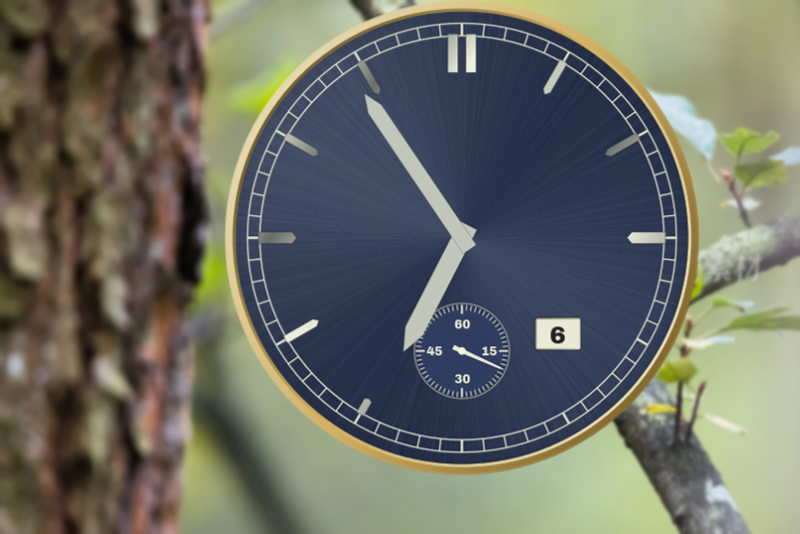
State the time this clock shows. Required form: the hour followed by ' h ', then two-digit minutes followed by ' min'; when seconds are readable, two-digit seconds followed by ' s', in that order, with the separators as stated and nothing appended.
6 h 54 min 19 s
